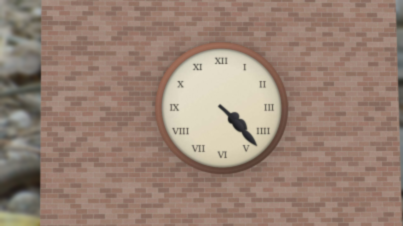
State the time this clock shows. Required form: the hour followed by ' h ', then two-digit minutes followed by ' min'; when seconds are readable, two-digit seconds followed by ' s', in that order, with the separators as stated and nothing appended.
4 h 23 min
